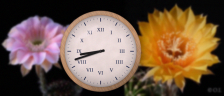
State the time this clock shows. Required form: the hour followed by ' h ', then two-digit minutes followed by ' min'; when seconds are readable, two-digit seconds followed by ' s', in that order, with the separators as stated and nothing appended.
8 h 42 min
